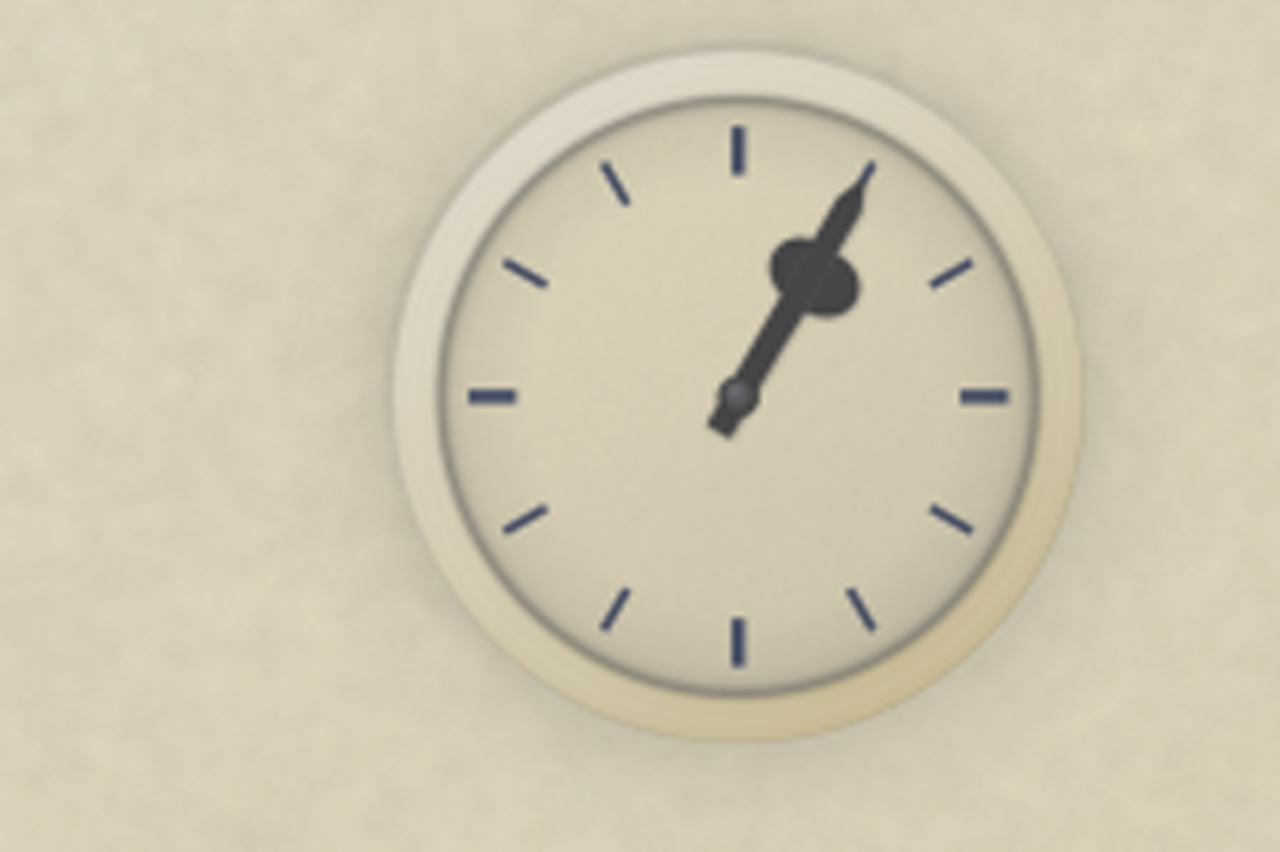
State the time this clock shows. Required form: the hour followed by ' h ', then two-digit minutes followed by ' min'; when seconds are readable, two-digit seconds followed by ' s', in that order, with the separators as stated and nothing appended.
1 h 05 min
